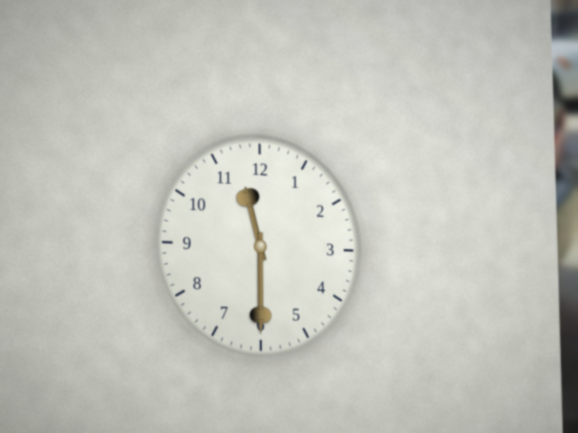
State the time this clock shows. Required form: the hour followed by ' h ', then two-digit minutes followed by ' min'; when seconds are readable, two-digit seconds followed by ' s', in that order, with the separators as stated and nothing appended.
11 h 30 min
